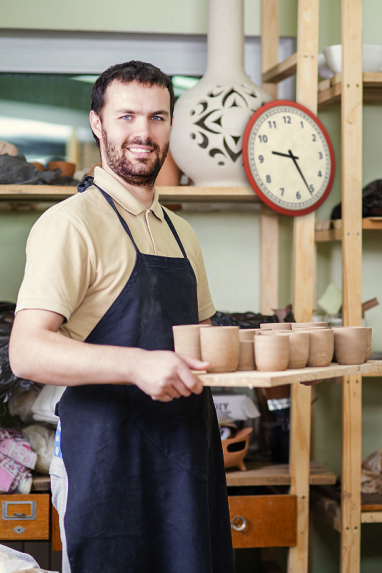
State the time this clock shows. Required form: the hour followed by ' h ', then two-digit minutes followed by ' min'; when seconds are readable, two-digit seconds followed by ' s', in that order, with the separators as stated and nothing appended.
9 h 26 min
